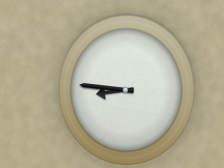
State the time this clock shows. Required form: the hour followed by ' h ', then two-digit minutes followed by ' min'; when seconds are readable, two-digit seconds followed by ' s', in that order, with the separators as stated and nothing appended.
8 h 46 min
